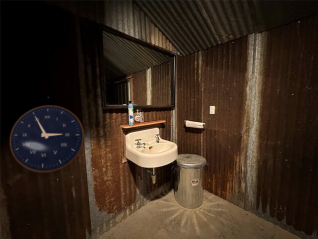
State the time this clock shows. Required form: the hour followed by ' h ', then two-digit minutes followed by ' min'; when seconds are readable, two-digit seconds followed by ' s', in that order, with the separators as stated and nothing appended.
2 h 55 min
